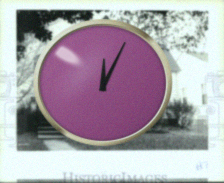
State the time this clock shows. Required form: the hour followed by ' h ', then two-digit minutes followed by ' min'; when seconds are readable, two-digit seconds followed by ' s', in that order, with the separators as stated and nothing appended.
12 h 04 min
